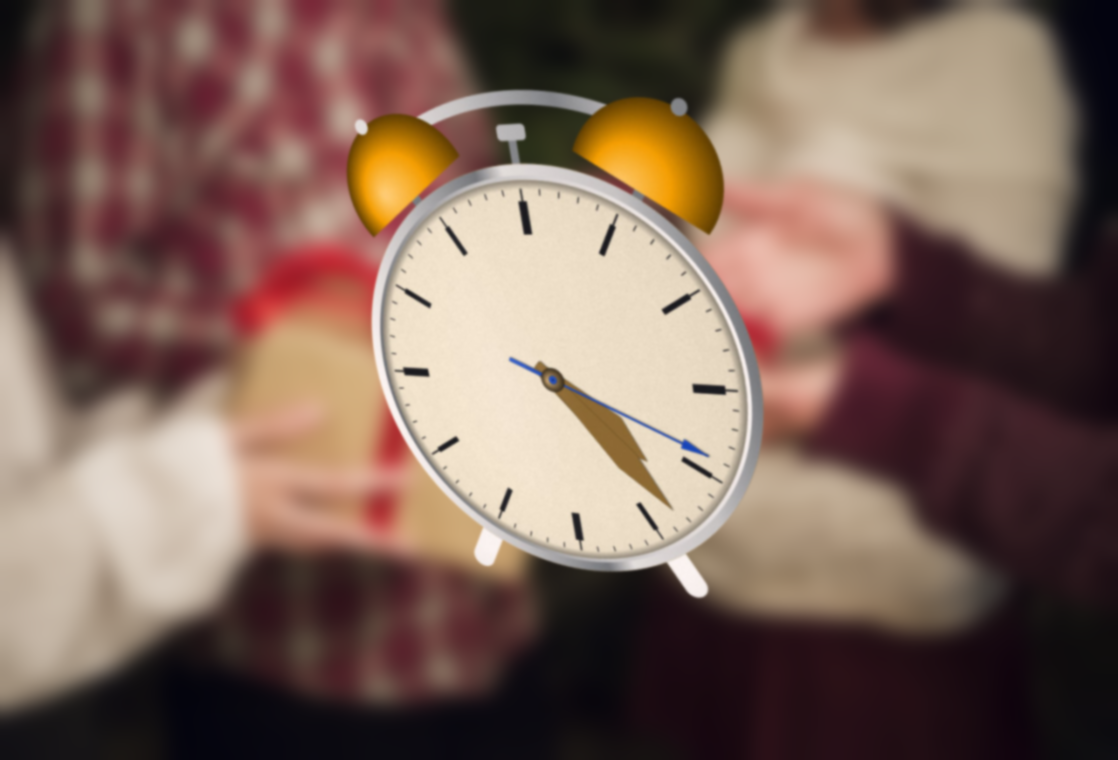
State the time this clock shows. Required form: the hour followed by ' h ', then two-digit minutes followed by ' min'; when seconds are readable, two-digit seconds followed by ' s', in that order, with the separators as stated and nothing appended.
4 h 23 min 19 s
